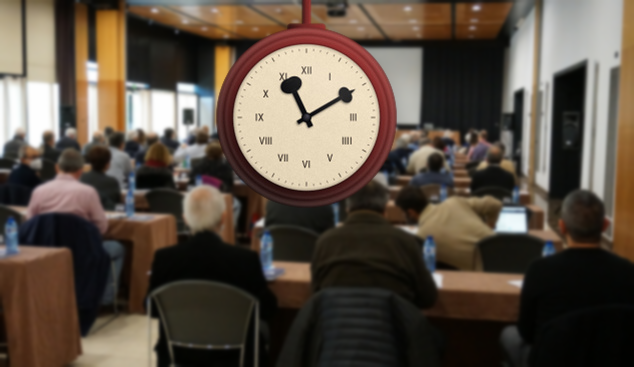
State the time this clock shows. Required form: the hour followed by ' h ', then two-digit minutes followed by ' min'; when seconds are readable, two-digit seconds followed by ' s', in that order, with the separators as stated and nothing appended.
11 h 10 min
